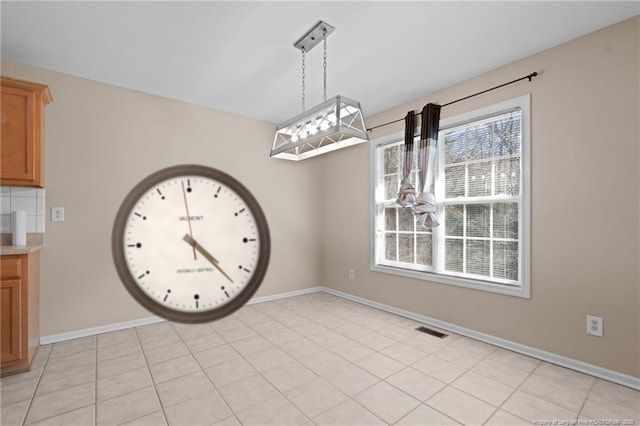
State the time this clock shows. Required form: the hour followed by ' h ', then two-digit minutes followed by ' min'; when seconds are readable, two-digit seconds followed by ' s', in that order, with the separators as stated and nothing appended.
4 h 22 min 59 s
